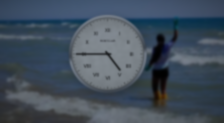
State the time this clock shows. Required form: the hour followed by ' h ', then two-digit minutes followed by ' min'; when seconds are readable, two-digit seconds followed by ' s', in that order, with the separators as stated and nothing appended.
4 h 45 min
